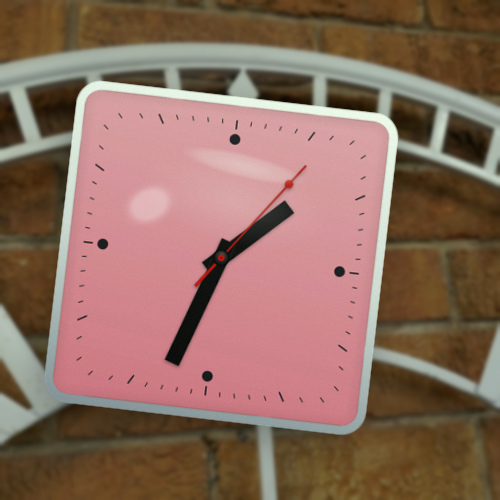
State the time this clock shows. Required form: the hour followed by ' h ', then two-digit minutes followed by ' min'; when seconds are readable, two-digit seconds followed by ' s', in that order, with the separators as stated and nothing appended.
1 h 33 min 06 s
